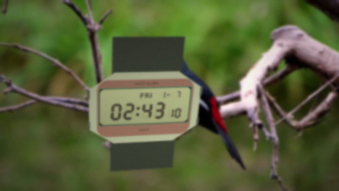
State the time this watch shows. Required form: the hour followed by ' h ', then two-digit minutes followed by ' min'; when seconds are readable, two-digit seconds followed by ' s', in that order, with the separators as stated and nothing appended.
2 h 43 min 10 s
